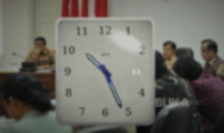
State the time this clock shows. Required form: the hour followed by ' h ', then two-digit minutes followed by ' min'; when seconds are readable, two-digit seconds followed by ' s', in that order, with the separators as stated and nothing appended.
10 h 26 min
